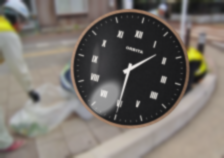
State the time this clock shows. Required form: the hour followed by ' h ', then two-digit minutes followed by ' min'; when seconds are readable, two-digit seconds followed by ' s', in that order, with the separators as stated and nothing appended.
1 h 30 min
